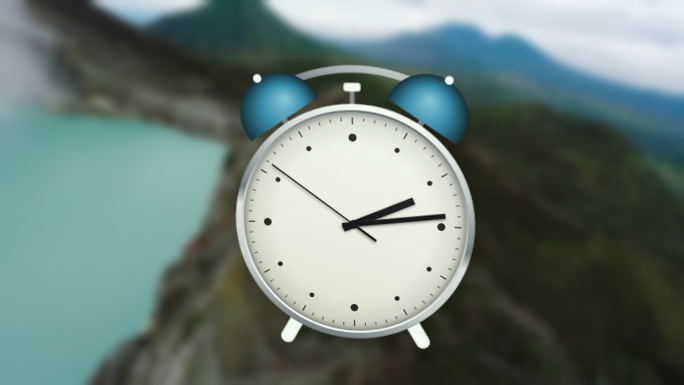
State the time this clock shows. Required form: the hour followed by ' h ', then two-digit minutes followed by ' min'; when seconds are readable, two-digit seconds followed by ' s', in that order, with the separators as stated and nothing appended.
2 h 13 min 51 s
